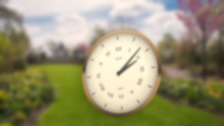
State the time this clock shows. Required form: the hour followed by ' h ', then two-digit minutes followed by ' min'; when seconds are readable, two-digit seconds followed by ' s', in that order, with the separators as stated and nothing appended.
2 h 08 min
